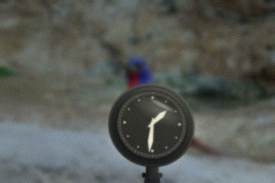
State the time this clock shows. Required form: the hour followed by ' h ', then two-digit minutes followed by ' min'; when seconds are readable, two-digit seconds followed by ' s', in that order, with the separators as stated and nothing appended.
1 h 31 min
